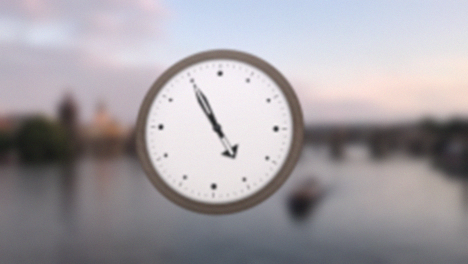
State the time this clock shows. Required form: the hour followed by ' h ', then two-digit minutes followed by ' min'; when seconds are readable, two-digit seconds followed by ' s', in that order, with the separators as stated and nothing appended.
4 h 55 min
